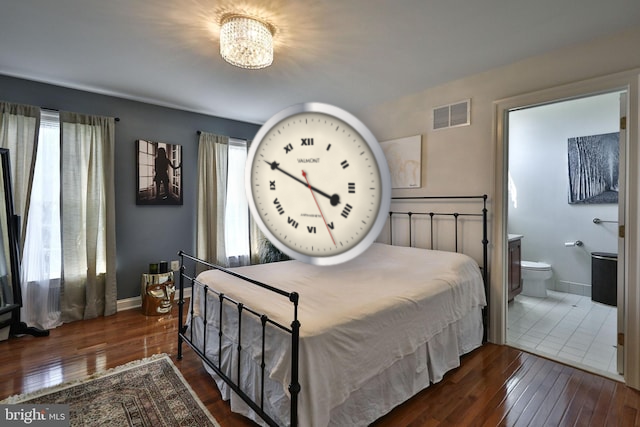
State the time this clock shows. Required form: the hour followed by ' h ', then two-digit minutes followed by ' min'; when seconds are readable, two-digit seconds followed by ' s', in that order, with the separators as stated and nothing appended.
3 h 49 min 26 s
